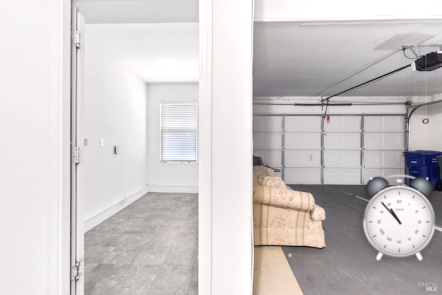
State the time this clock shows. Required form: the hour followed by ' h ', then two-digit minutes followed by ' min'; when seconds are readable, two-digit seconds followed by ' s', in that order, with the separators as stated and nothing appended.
10 h 53 min
